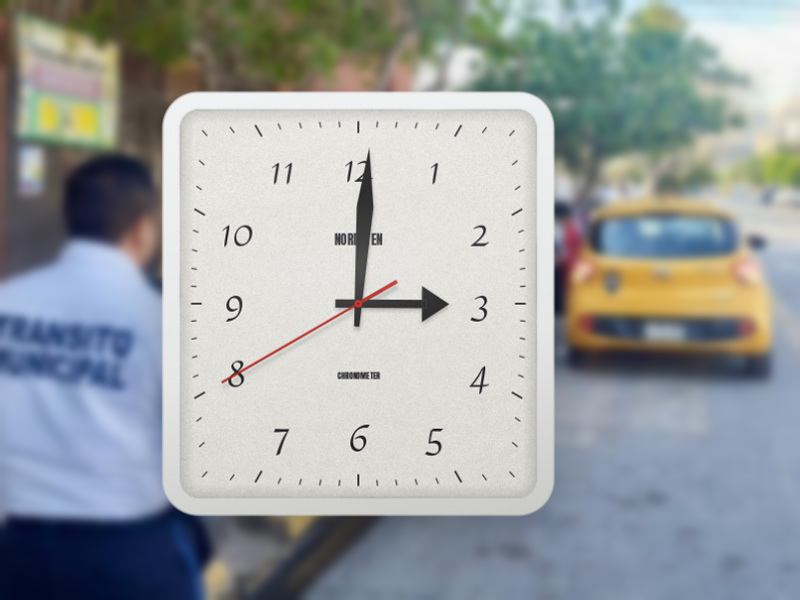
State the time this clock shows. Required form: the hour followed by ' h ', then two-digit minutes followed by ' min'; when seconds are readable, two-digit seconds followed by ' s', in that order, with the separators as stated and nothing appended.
3 h 00 min 40 s
